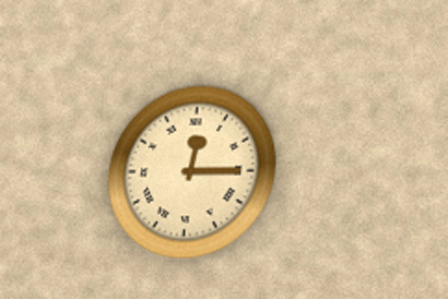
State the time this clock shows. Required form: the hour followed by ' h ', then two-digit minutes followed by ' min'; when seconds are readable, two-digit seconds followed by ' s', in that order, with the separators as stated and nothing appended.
12 h 15 min
